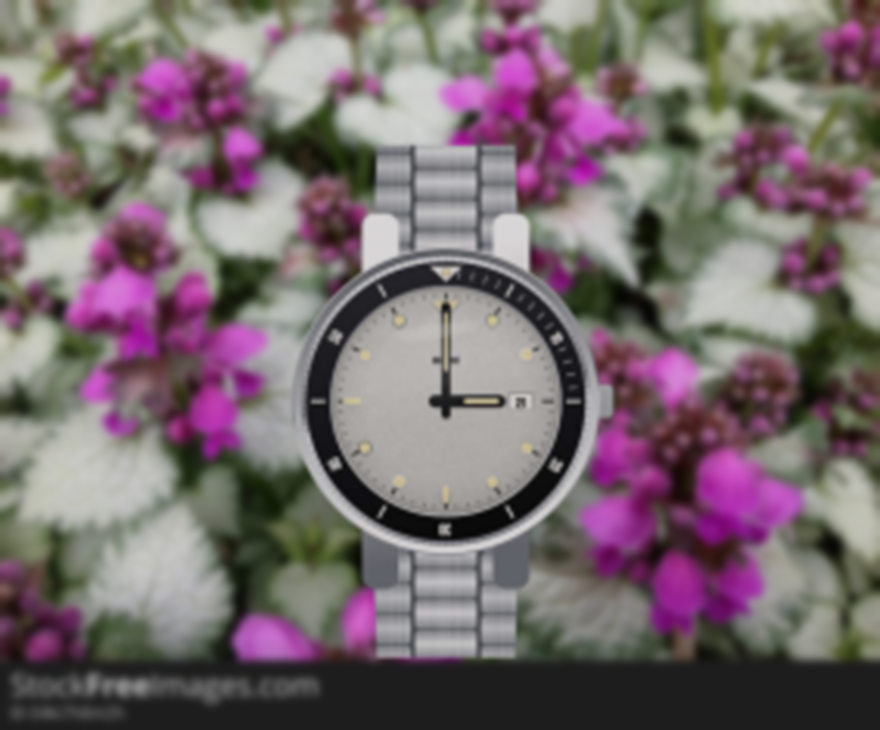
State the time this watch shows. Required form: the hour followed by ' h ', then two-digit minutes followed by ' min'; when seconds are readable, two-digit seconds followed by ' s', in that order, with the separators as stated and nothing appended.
3 h 00 min
